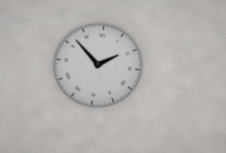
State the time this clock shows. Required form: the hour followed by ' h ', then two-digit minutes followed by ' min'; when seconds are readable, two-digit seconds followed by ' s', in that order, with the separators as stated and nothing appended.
1 h 52 min
